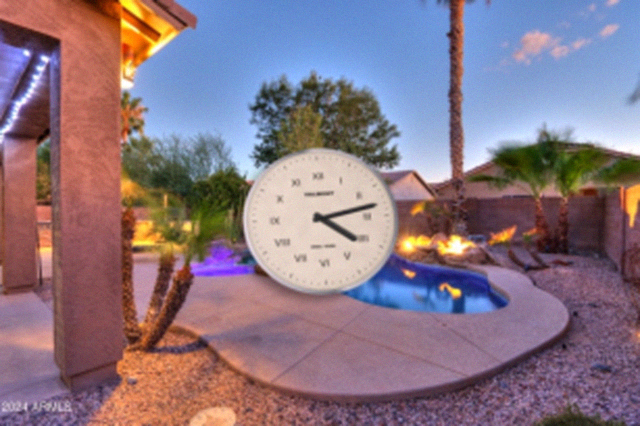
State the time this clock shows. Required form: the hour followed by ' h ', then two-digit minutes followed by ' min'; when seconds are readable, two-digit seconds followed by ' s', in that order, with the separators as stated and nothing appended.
4 h 13 min
